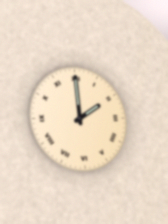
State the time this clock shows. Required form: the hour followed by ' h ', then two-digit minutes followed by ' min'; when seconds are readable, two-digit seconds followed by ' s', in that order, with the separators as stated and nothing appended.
2 h 00 min
